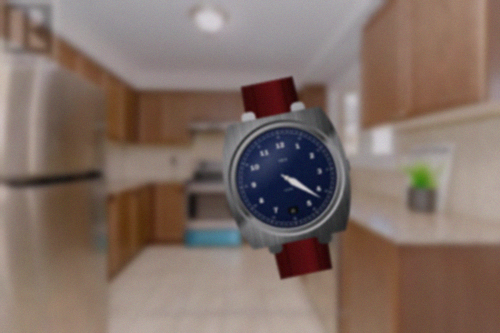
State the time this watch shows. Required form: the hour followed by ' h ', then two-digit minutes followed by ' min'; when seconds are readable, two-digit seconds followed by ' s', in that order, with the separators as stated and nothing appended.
4 h 22 min
